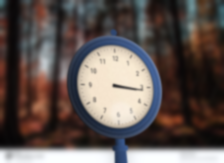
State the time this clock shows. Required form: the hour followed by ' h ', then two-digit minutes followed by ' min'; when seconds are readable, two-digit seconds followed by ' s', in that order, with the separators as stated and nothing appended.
3 h 16 min
